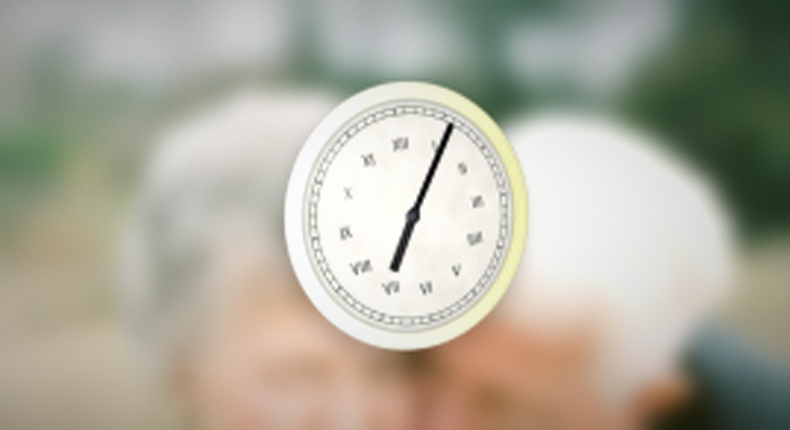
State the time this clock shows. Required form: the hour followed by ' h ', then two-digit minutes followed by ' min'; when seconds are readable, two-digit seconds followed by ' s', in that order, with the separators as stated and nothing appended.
7 h 06 min
